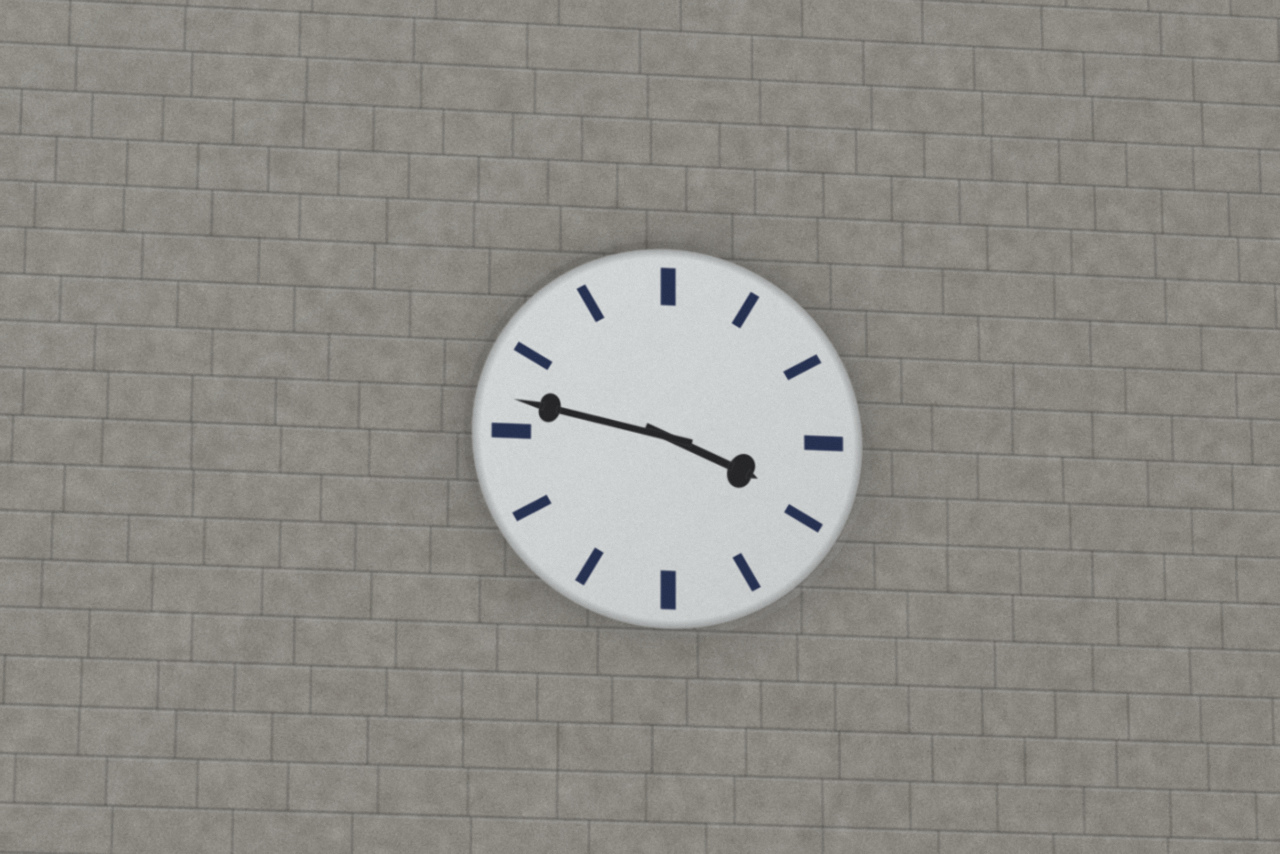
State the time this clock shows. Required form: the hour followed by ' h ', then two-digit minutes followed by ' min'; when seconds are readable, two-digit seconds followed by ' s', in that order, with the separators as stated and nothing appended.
3 h 47 min
